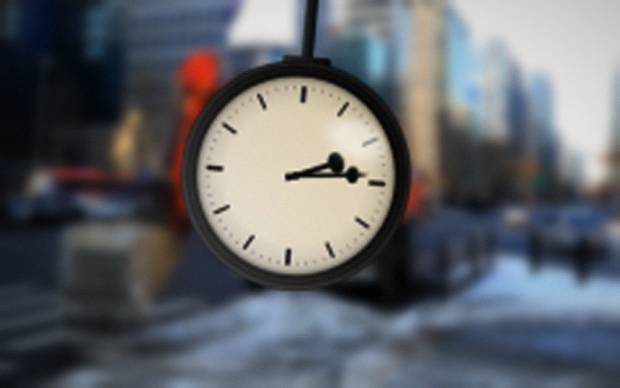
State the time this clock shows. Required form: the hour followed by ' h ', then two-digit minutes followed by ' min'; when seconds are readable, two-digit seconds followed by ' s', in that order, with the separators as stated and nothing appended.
2 h 14 min
